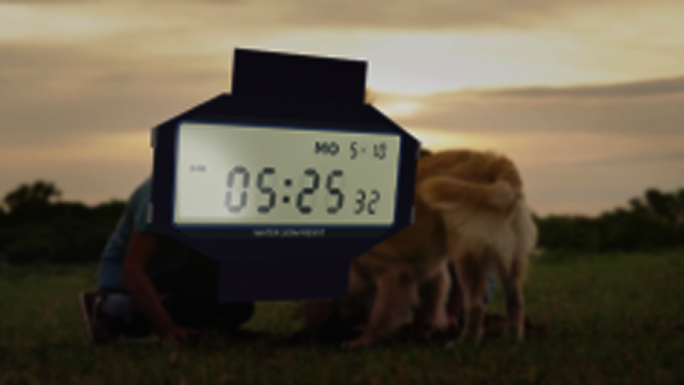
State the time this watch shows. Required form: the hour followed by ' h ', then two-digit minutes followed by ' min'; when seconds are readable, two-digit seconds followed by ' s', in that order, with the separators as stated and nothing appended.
5 h 25 min 32 s
